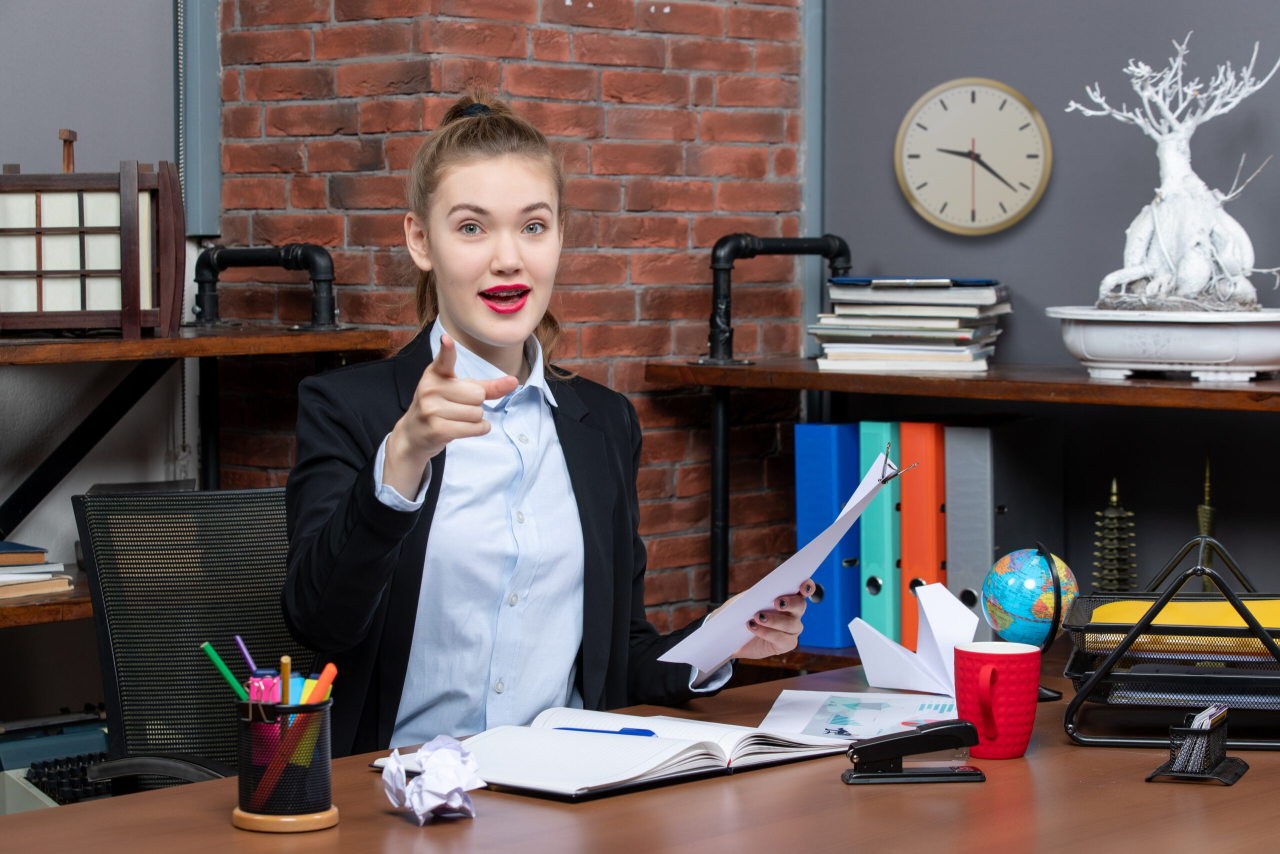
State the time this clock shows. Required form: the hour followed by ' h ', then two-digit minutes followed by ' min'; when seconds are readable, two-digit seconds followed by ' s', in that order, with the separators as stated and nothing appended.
9 h 21 min 30 s
